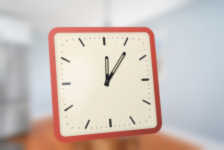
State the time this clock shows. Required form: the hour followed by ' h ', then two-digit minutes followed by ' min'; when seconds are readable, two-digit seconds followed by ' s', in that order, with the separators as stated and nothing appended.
12 h 06 min
